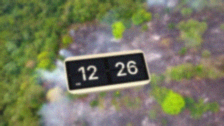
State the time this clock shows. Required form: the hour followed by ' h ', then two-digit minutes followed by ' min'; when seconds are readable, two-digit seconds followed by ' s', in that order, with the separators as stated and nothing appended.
12 h 26 min
